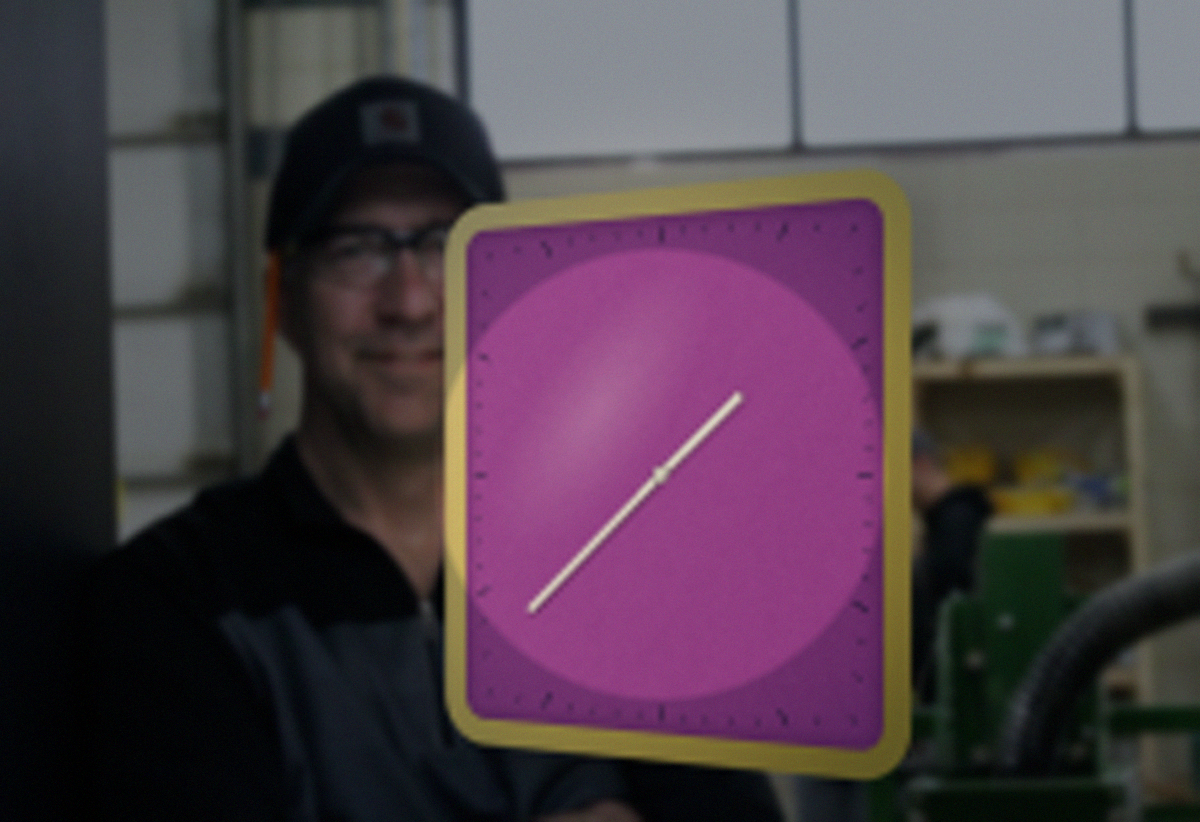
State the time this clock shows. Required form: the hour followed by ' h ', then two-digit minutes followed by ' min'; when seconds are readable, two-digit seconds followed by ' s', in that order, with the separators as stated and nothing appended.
1 h 38 min
